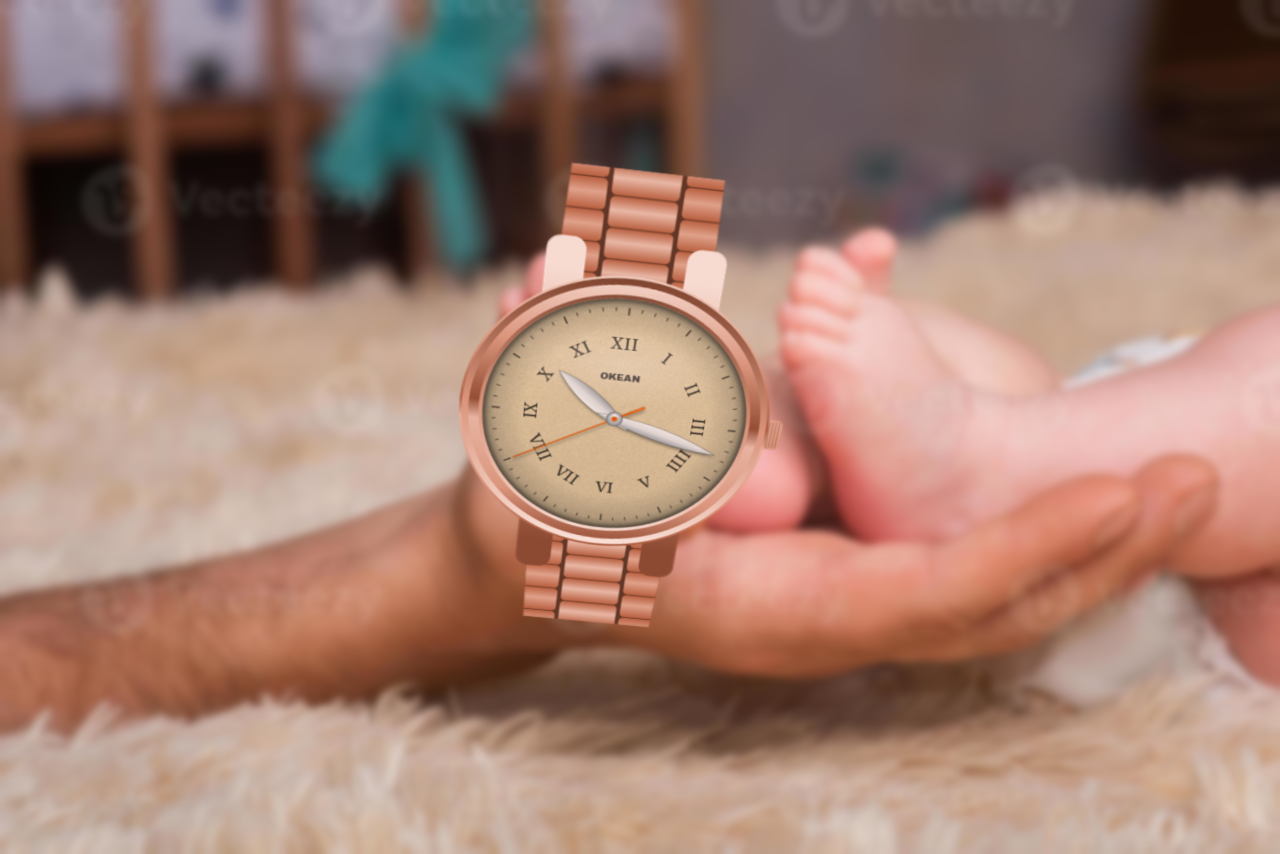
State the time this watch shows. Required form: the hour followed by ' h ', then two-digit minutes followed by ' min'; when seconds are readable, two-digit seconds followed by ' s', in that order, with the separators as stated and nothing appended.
10 h 17 min 40 s
